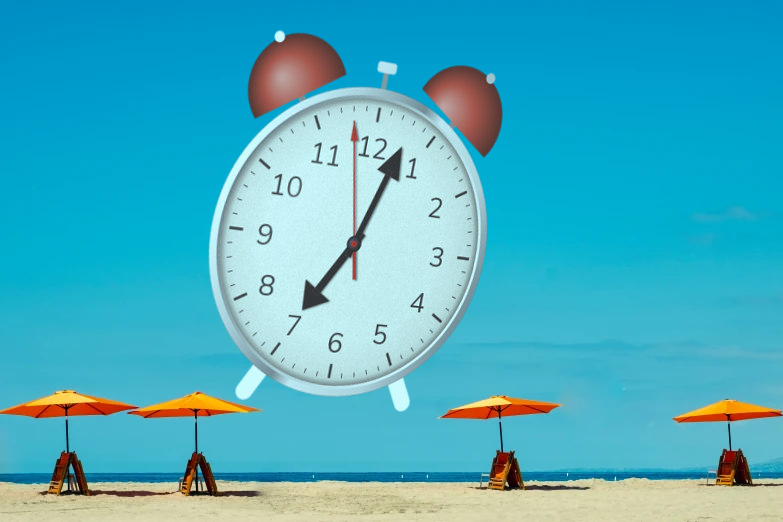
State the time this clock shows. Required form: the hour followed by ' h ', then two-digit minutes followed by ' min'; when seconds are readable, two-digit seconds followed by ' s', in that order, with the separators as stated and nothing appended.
7 h 02 min 58 s
